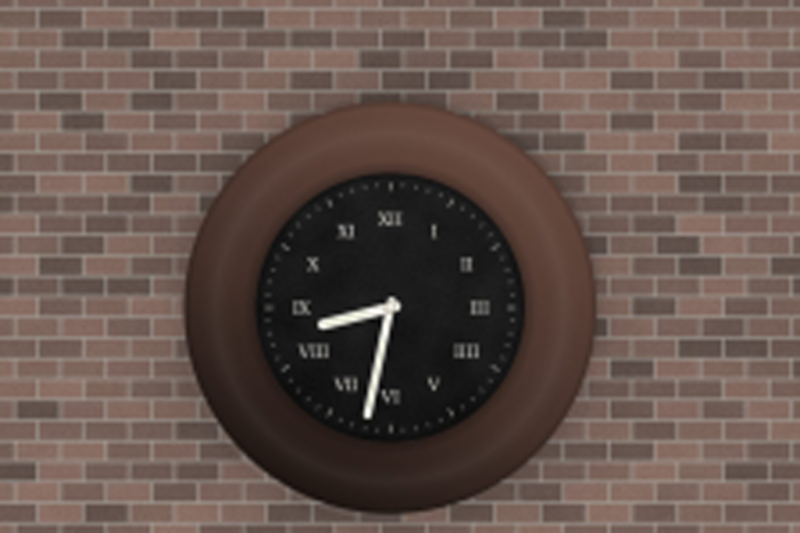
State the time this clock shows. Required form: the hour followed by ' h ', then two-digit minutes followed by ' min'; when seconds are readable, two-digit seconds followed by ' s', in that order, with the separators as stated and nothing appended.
8 h 32 min
